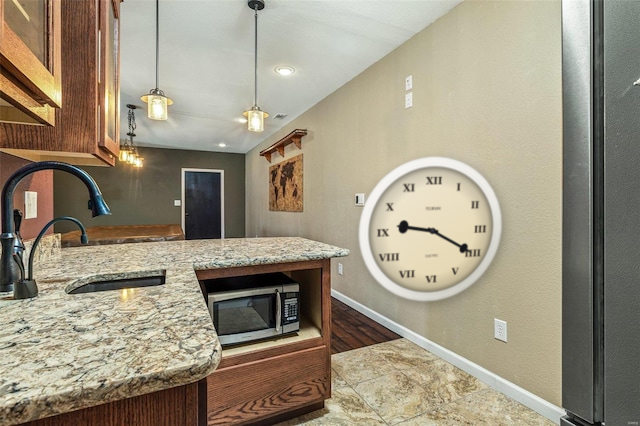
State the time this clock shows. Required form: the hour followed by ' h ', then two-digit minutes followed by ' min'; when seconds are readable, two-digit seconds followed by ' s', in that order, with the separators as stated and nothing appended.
9 h 20 min
